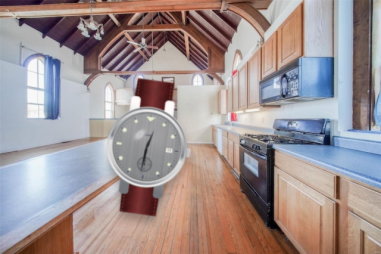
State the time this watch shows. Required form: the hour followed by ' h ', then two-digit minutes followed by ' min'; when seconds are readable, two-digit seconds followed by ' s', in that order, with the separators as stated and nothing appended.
12 h 31 min
